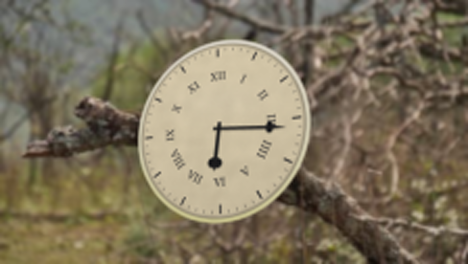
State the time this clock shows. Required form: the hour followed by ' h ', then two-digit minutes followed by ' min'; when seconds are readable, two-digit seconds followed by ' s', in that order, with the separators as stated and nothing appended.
6 h 16 min
